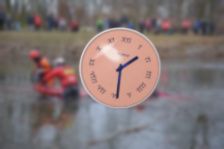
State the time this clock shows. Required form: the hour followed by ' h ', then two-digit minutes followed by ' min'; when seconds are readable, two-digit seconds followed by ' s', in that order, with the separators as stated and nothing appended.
1 h 29 min
